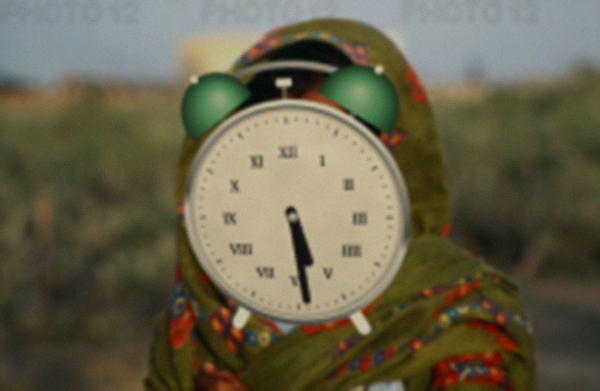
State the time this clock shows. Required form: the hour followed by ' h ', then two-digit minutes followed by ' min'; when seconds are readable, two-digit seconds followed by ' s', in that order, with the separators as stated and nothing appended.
5 h 29 min
